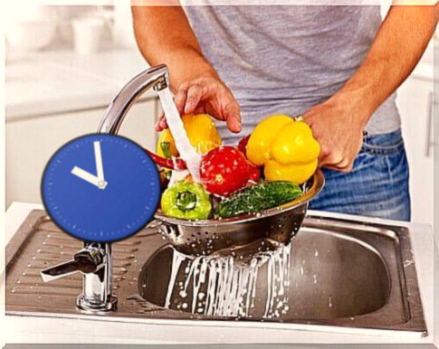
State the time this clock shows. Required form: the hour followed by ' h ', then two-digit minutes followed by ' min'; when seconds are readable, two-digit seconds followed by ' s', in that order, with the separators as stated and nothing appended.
9 h 59 min
